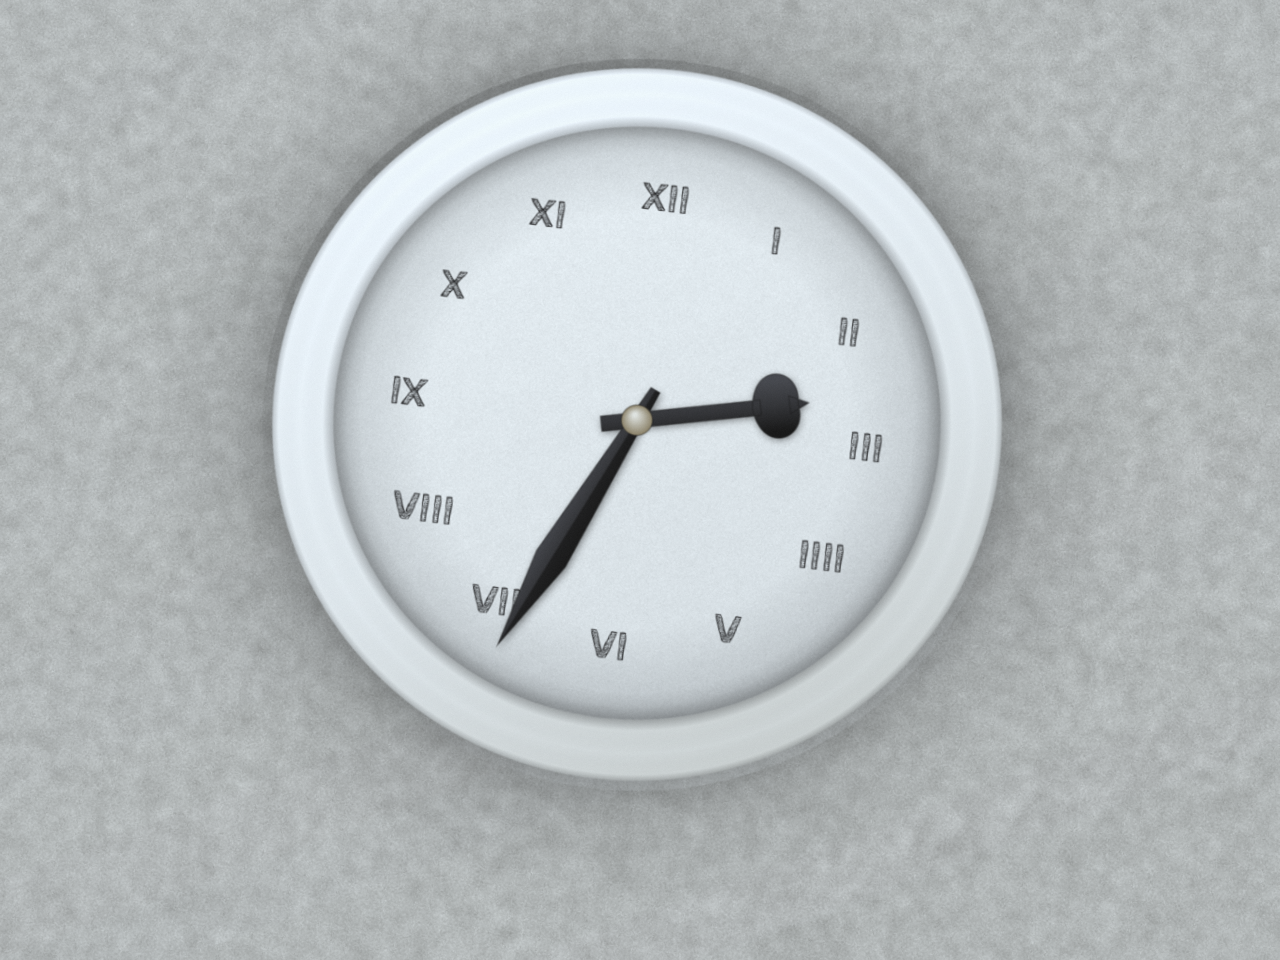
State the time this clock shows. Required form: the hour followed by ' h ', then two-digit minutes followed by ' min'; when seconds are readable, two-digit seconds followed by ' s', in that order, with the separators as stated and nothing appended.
2 h 34 min
